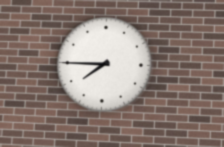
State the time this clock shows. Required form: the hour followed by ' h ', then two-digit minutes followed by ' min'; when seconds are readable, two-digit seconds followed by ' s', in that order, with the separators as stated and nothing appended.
7 h 45 min
